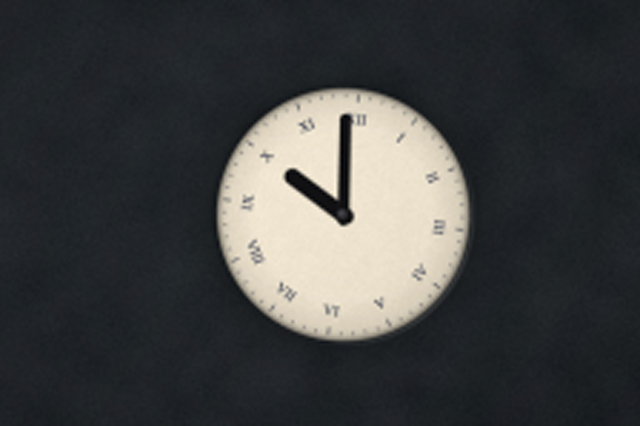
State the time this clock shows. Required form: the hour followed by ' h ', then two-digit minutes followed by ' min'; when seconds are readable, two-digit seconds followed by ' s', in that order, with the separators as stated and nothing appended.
9 h 59 min
